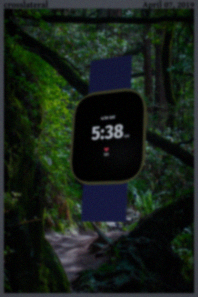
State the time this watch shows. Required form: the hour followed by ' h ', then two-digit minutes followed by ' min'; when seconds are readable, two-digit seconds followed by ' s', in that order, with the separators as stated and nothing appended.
5 h 38 min
